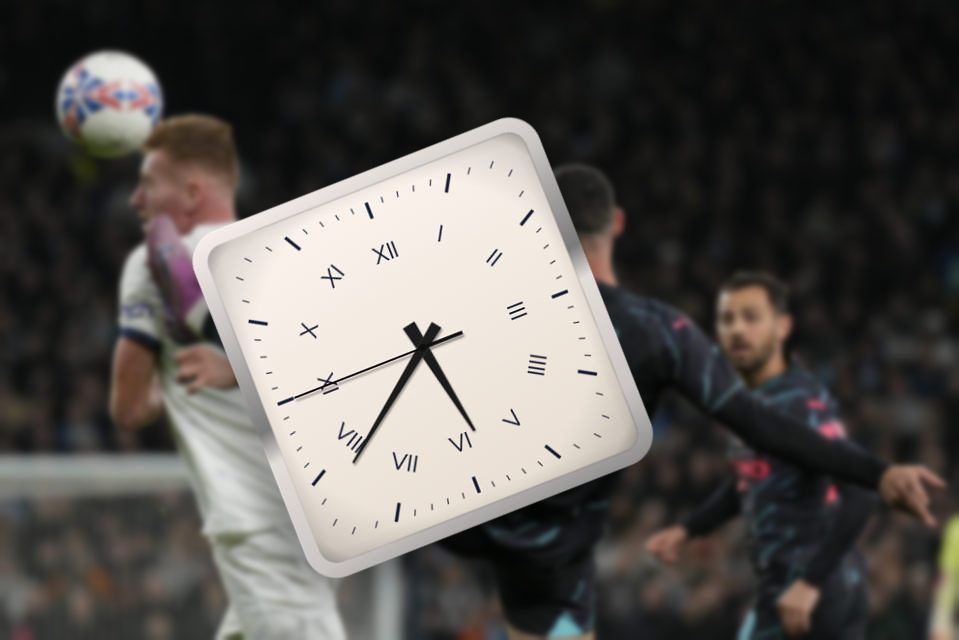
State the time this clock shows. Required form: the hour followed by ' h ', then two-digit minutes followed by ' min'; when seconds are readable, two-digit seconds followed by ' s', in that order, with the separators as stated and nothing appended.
5 h 38 min 45 s
